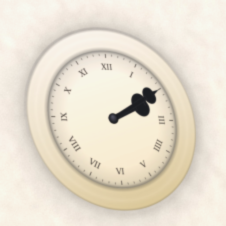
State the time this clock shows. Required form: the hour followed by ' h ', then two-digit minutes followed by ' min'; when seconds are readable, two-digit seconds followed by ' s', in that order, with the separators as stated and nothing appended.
2 h 10 min
